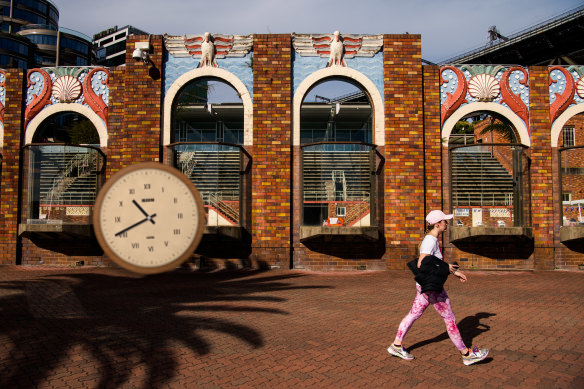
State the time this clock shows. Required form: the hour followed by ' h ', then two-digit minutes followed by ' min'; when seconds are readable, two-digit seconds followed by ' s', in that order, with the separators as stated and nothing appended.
10 h 41 min
